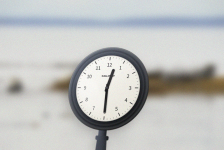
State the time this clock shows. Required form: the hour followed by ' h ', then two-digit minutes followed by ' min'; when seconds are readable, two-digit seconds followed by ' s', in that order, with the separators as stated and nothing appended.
12 h 30 min
